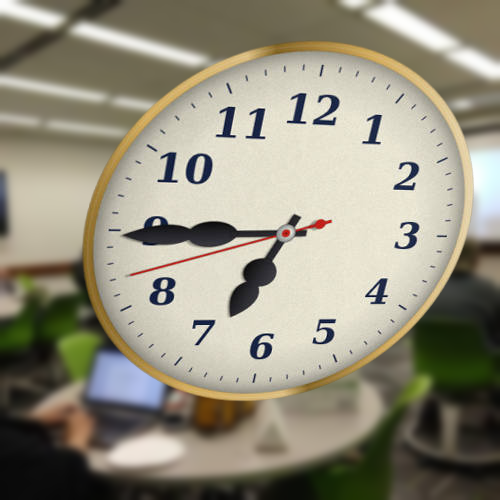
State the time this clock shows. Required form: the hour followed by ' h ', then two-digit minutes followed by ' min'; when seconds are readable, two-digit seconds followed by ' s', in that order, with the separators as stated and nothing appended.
6 h 44 min 42 s
